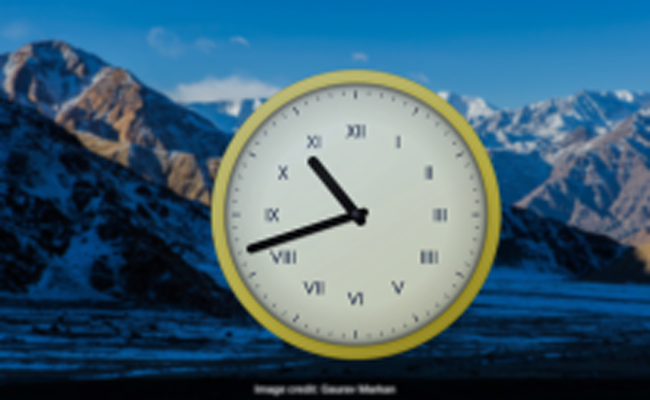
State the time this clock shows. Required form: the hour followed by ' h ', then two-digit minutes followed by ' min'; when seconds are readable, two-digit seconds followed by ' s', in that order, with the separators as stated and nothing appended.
10 h 42 min
